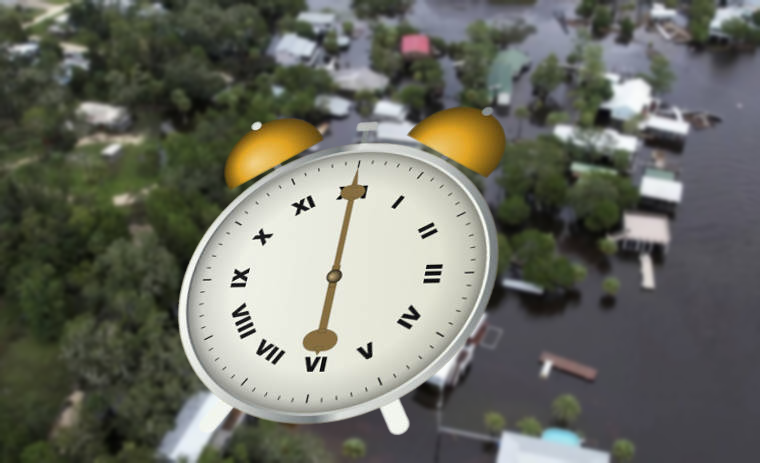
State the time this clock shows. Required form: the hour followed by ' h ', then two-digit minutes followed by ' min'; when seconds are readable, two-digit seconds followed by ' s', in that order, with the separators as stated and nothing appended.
6 h 00 min
